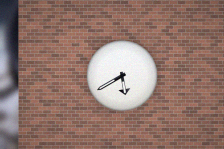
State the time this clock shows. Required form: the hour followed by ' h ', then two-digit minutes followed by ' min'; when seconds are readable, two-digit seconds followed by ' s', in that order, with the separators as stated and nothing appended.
5 h 40 min
